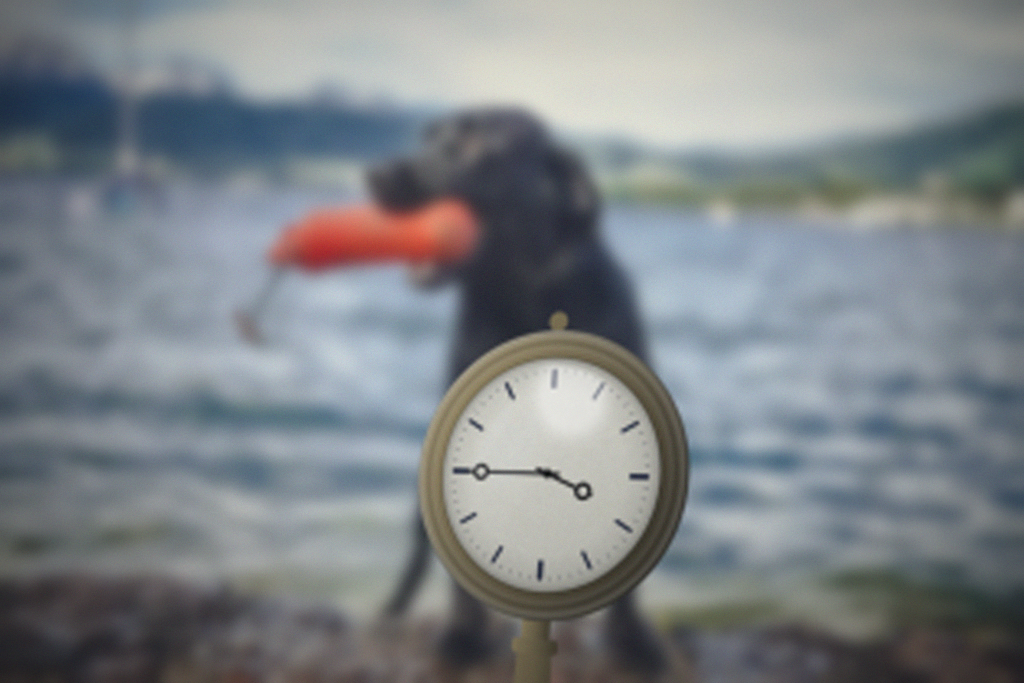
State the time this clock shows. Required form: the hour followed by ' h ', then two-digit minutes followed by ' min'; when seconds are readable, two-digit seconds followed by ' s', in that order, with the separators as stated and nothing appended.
3 h 45 min
